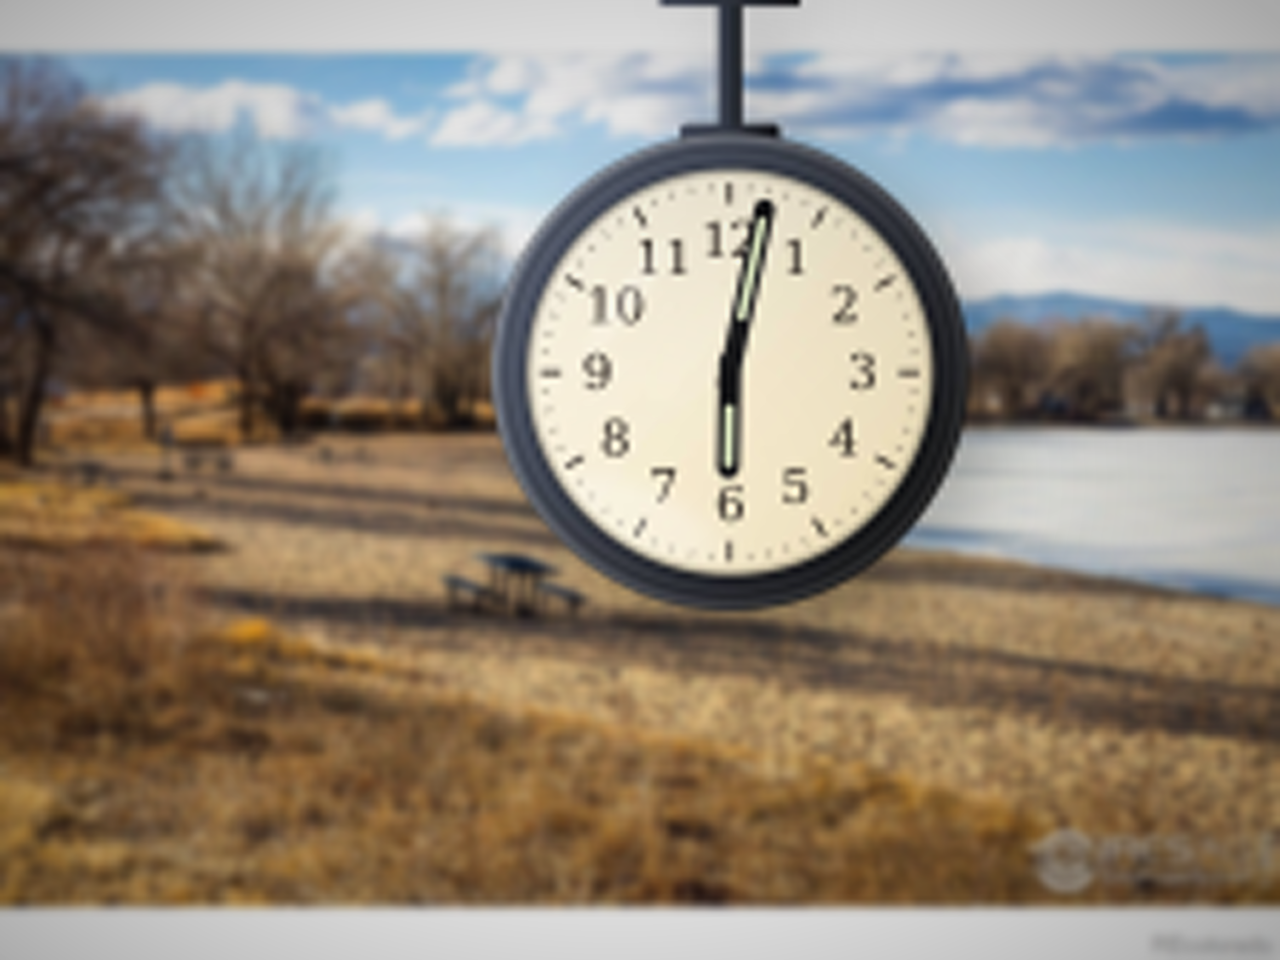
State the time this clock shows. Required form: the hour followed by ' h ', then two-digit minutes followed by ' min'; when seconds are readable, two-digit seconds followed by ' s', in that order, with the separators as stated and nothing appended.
6 h 02 min
